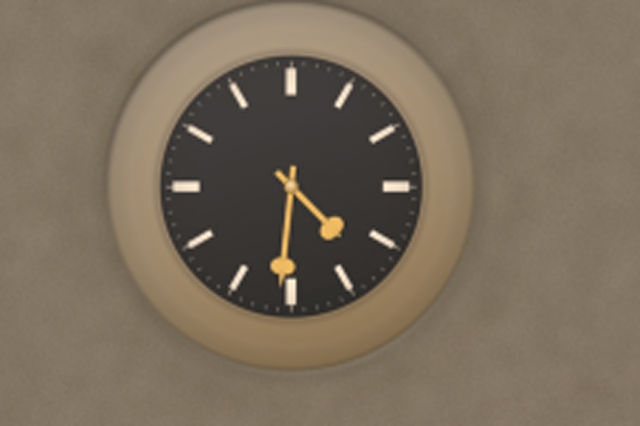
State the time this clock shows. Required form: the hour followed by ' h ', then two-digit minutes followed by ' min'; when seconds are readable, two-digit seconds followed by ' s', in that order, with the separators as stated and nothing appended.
4 h 31 min
